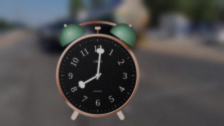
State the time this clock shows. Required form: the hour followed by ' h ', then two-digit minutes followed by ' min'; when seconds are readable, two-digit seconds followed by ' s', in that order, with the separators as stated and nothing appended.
8 h 01 min
